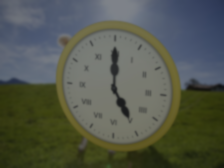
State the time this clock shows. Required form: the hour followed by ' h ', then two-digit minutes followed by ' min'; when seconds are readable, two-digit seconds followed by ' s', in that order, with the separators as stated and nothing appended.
5 h 00 min
